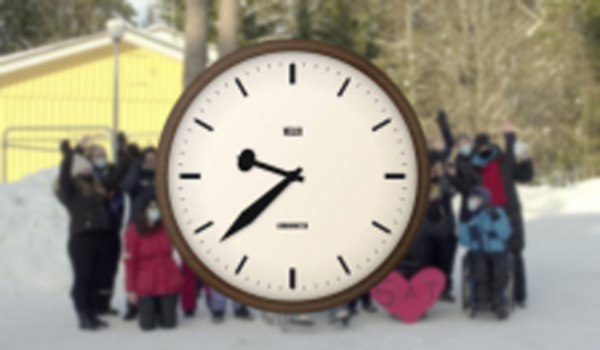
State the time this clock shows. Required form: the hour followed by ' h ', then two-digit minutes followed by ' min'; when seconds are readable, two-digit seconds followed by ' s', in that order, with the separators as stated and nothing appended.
9 h 38 min
